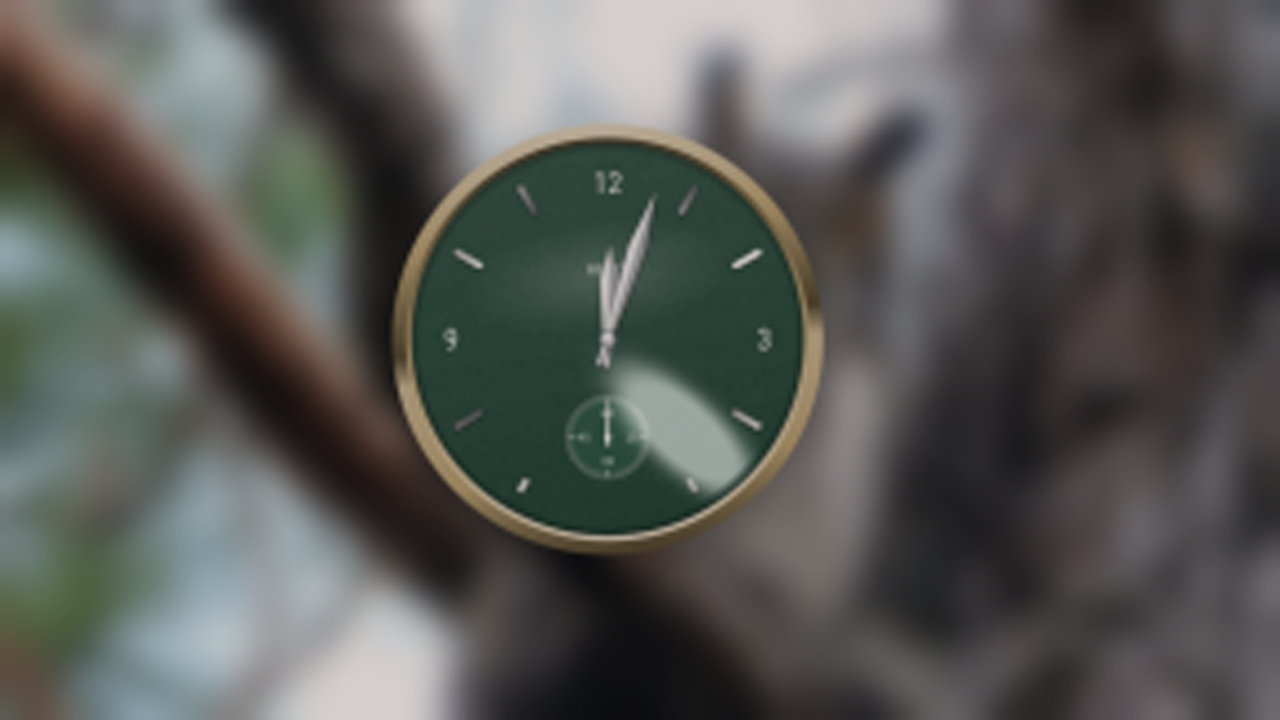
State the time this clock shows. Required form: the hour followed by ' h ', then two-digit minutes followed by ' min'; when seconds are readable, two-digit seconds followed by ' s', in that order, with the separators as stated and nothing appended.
12 h 03 min
